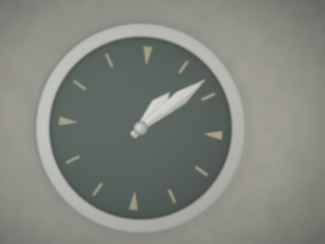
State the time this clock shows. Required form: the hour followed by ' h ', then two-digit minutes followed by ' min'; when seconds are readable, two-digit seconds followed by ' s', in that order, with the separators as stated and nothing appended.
1 h 08 min
